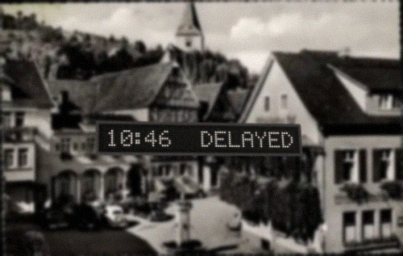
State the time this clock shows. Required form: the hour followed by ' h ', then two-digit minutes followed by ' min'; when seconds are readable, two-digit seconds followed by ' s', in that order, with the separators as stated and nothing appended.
10 h 46 min
